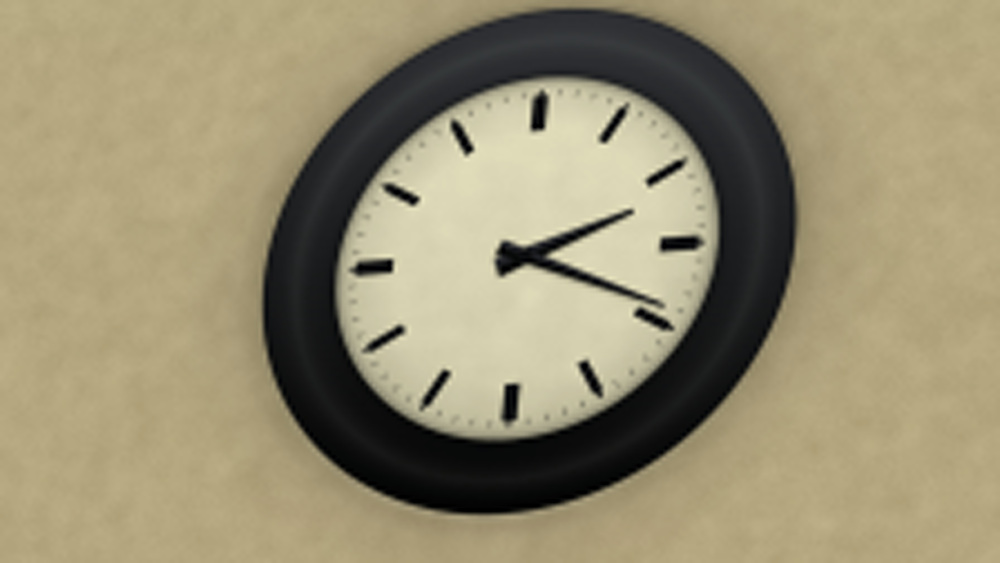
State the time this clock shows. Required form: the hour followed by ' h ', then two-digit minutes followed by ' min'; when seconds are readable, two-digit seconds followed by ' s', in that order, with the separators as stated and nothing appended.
2 h 19 min
